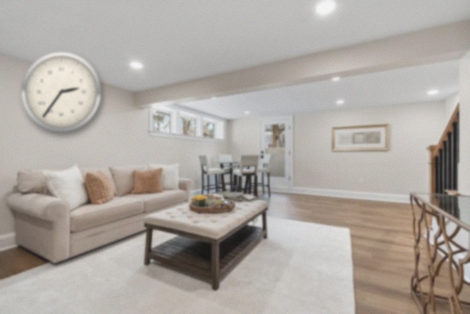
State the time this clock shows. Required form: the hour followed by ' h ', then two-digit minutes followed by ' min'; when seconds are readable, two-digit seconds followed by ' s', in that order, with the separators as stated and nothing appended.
2 h 36 min
